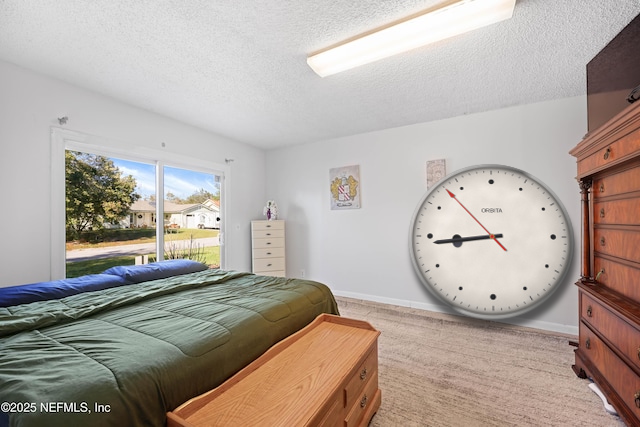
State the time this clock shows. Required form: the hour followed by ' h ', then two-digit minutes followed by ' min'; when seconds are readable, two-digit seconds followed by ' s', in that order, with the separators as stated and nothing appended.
8 h 43 min 53 s
